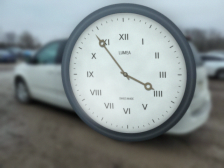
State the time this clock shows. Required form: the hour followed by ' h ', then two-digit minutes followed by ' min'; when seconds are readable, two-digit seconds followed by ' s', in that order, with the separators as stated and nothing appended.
3 h 54 min
